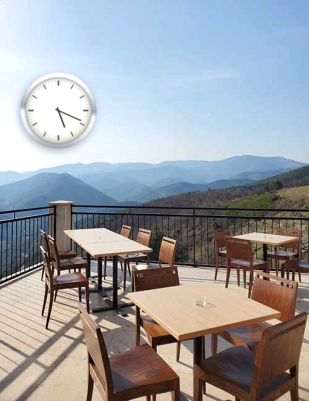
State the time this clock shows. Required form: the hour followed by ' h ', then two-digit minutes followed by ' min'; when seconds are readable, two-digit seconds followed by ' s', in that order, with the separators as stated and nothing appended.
5 h 19 min
